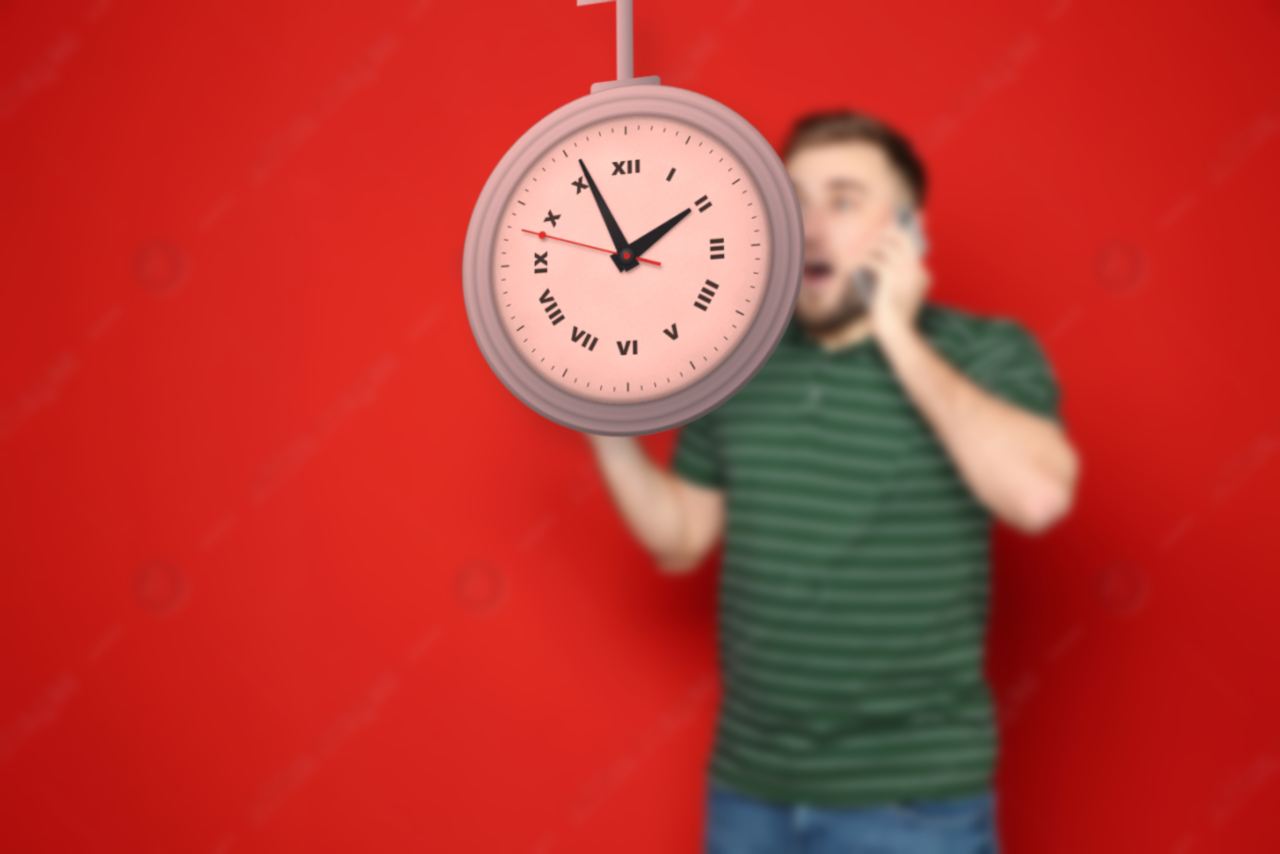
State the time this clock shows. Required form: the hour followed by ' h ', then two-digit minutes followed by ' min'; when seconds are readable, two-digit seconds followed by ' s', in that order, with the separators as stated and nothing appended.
1 h 55 min 48 s
